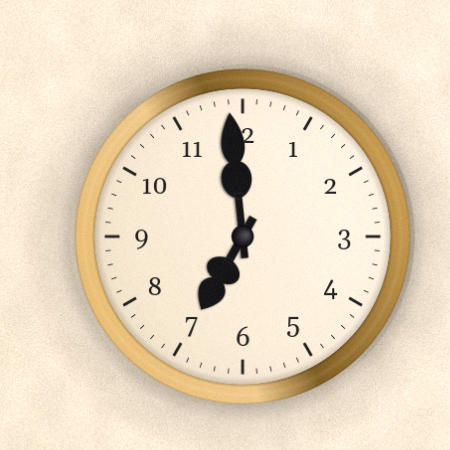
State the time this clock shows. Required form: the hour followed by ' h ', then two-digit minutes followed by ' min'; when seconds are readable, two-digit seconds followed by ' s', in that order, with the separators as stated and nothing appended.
6 h 59 min
